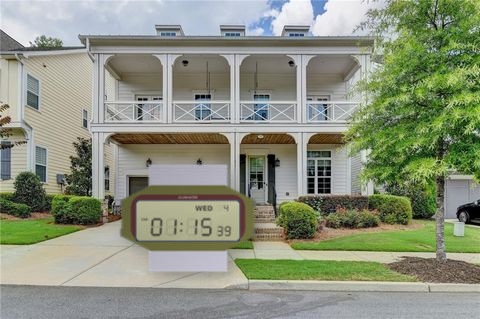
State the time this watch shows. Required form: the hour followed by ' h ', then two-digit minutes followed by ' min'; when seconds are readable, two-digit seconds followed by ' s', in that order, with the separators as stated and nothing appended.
1 h 15 min 39 s
